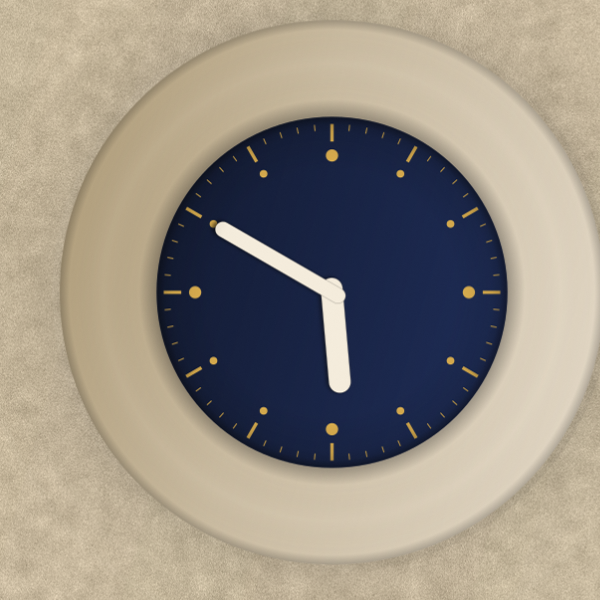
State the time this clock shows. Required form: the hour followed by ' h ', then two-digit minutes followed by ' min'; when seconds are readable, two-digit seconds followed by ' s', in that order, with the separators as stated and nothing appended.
5 h 50 min
